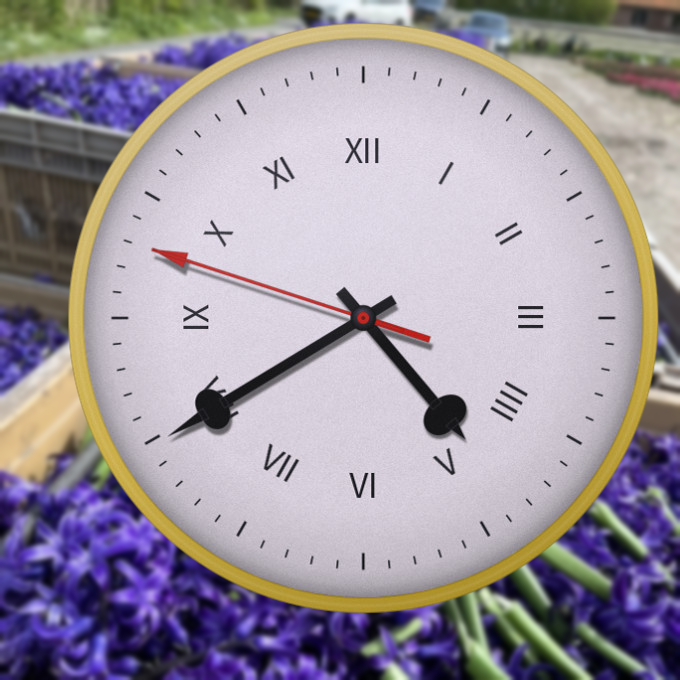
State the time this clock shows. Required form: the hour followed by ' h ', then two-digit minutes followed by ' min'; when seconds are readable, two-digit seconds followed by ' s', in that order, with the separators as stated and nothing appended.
4 h 39 min 48 s
